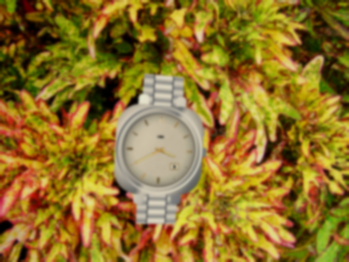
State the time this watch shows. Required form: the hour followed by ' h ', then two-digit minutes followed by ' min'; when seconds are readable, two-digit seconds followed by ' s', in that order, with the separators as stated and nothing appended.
3 h 40 min
